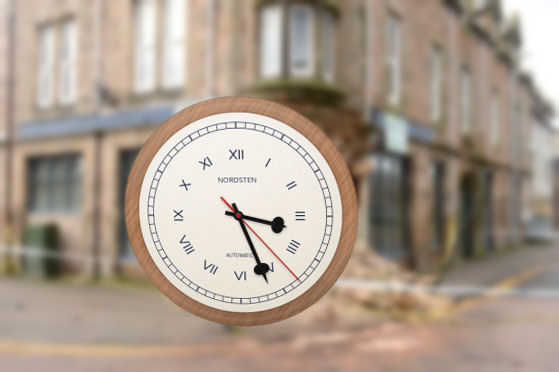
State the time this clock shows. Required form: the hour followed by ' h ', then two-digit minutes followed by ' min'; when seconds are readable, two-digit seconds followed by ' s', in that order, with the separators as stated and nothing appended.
3 h 26 min 23 s
